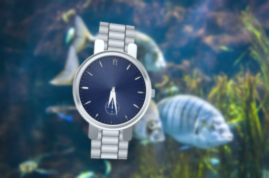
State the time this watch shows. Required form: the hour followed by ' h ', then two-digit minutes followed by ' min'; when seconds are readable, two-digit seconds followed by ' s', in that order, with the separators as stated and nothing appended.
6 h 28 min
